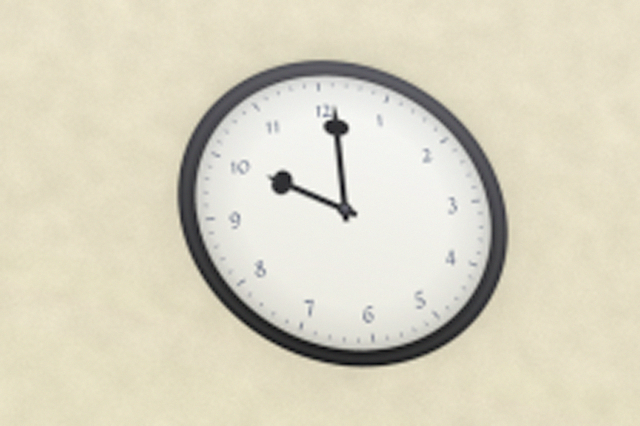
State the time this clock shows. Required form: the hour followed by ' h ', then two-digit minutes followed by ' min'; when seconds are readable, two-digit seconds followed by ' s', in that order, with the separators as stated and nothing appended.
10 h 01 min
